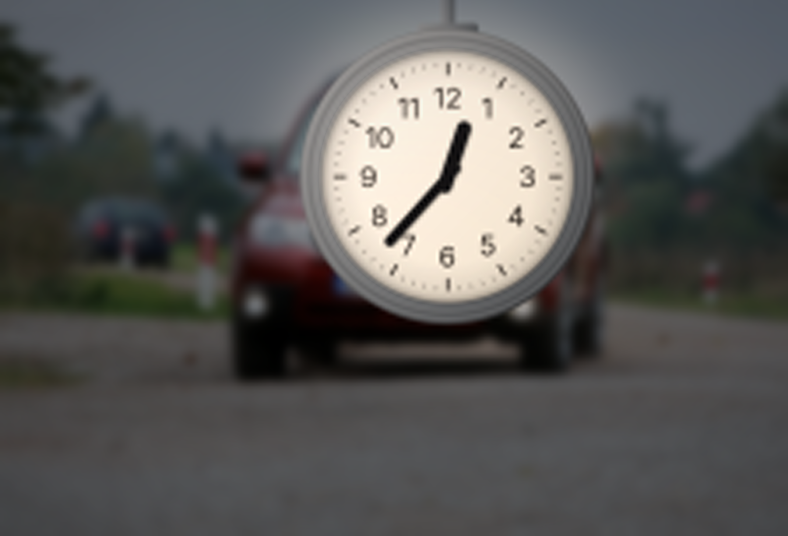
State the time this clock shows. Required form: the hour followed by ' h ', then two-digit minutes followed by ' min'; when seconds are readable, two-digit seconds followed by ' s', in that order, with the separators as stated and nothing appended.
12 h 37 min
